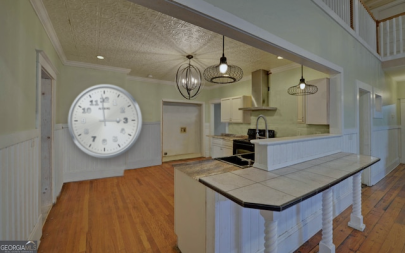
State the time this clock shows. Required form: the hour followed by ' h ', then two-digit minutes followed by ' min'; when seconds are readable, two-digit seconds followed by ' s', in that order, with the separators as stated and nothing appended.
2 h 59 min
